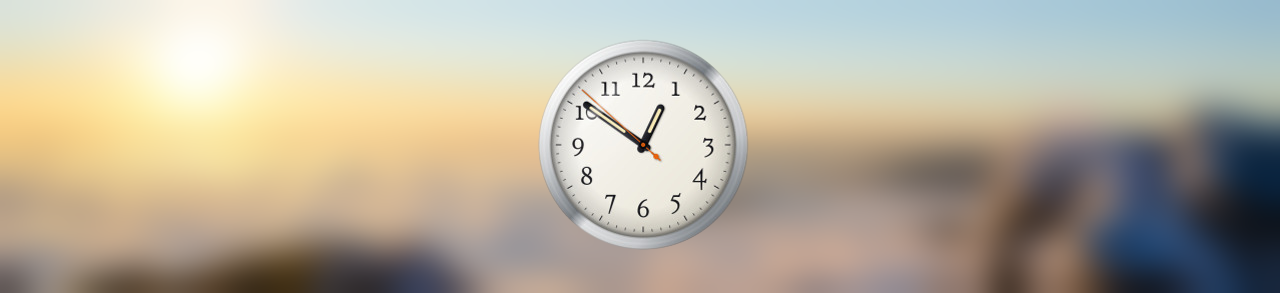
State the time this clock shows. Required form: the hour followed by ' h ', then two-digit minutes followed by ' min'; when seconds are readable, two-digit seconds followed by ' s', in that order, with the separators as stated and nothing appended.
12 h 50 min 52 s
